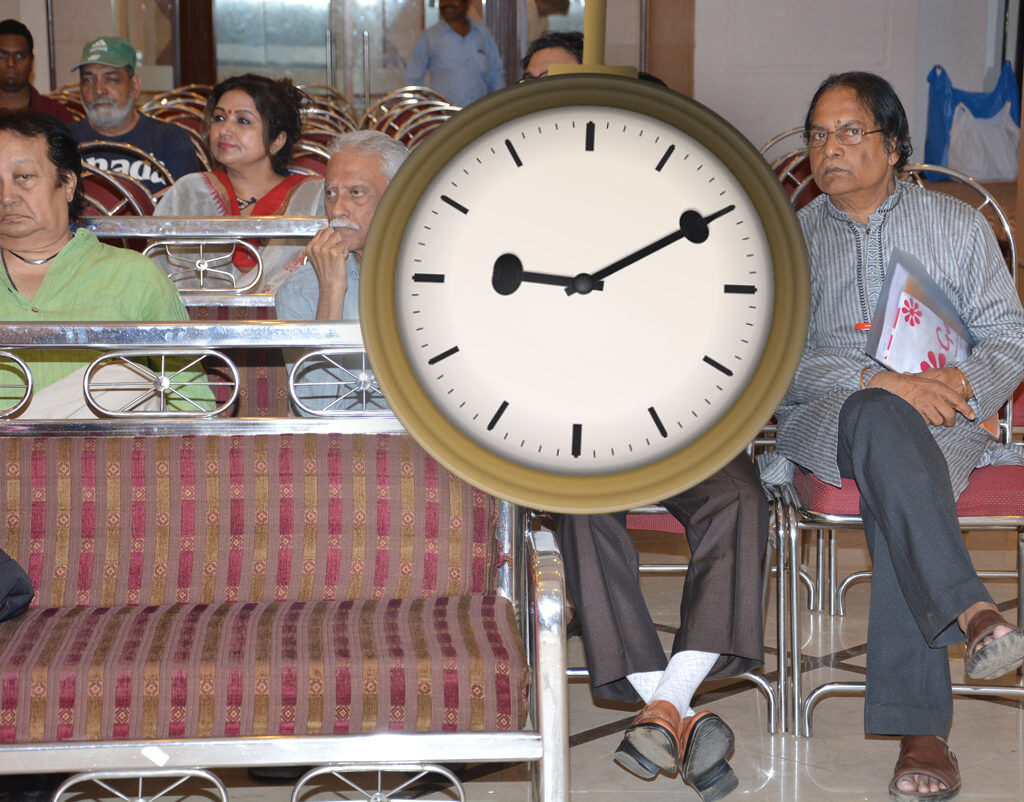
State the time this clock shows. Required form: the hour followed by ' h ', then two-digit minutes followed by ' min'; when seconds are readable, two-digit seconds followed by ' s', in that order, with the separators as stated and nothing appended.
9 h 10 min
